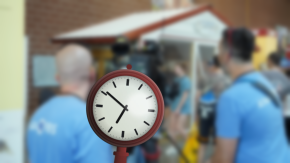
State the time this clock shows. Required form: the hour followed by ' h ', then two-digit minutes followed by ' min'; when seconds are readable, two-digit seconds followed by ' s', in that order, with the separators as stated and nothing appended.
6 h 51 min
